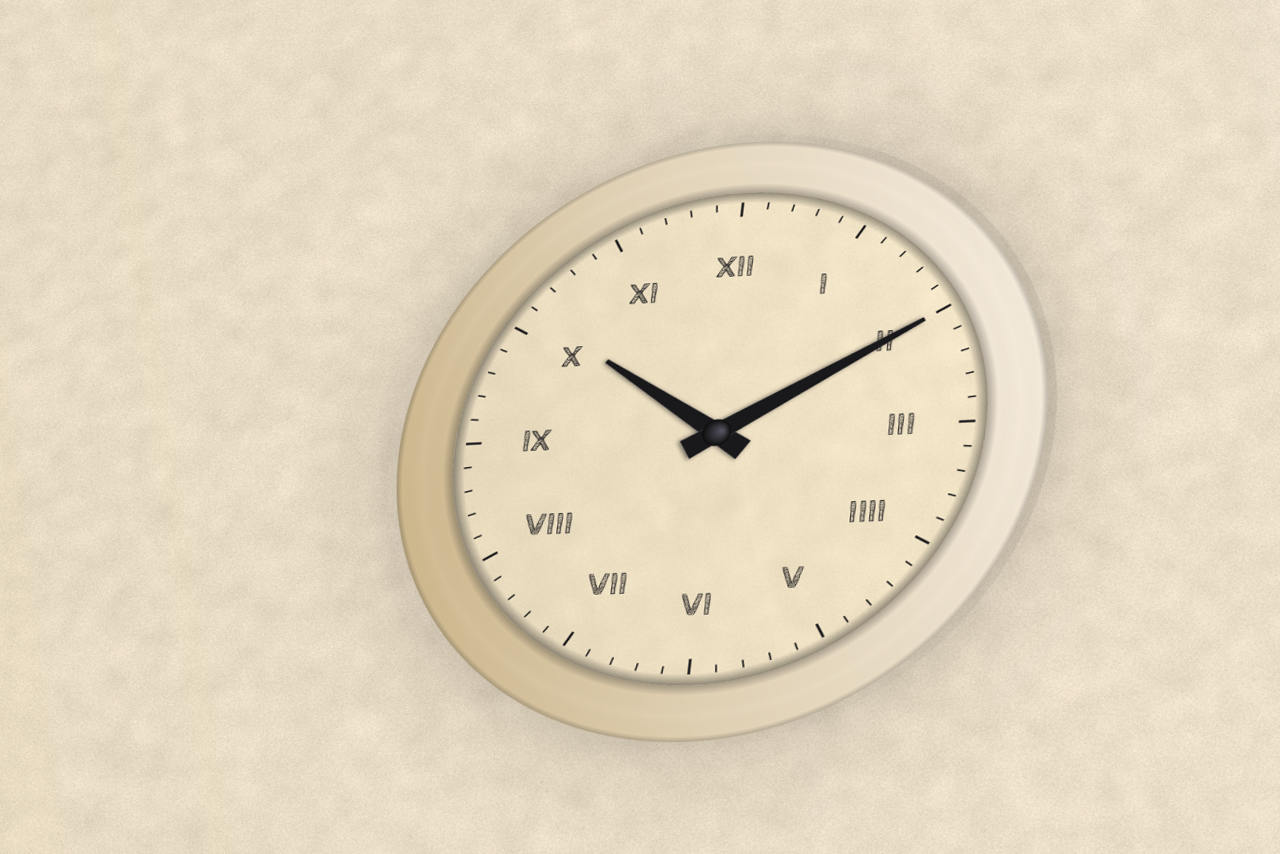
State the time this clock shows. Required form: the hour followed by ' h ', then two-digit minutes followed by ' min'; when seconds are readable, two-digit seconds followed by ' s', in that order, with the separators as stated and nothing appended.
10 h 10 min
